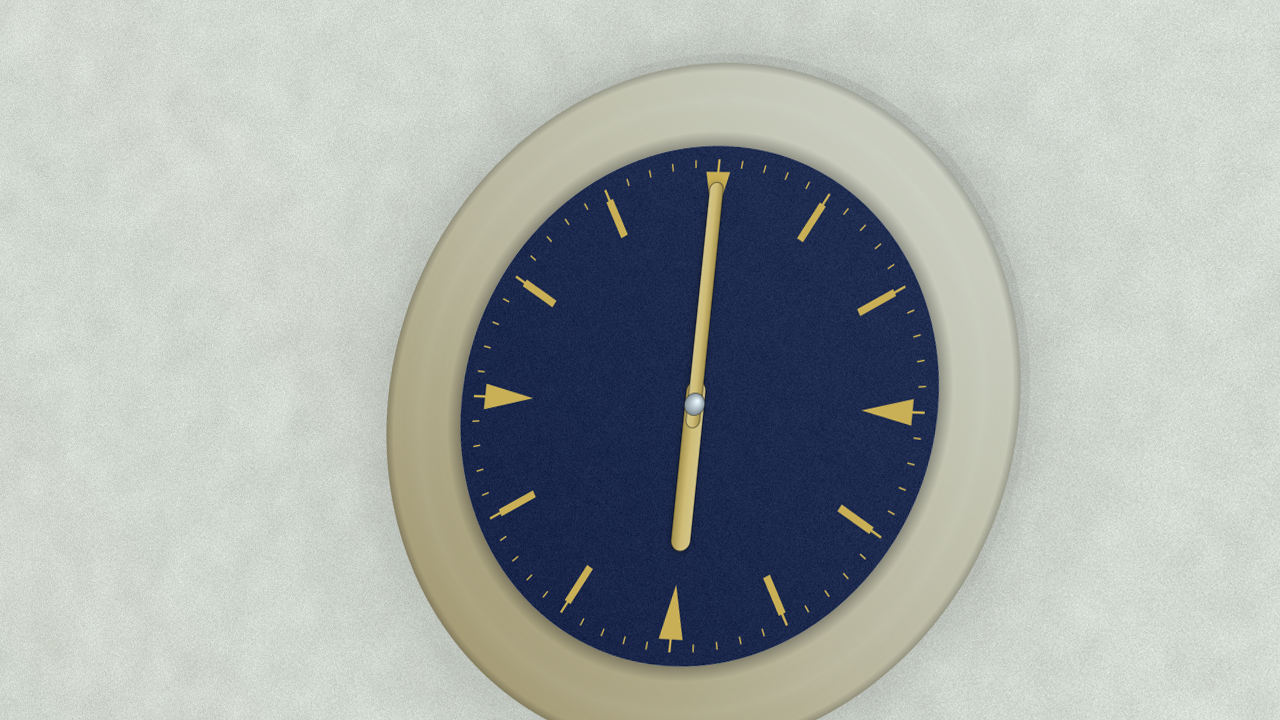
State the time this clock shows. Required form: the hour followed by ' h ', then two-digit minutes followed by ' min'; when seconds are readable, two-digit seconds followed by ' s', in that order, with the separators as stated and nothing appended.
6 h 00 min
